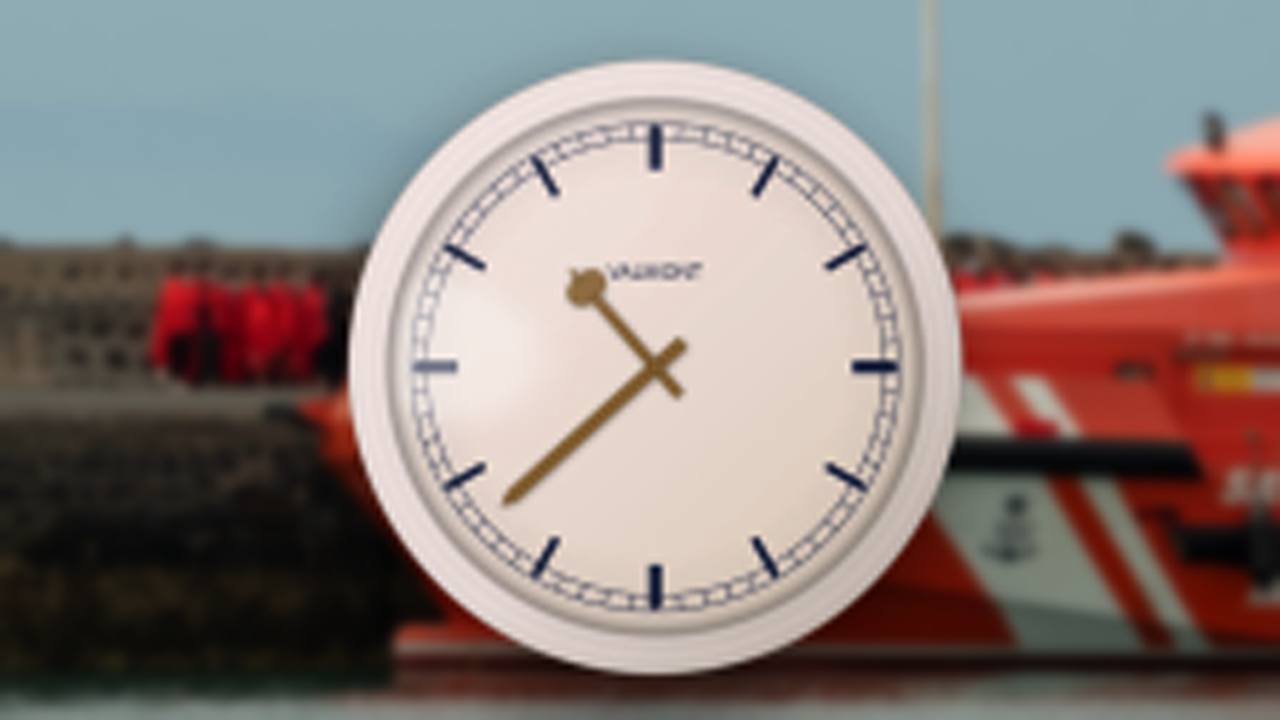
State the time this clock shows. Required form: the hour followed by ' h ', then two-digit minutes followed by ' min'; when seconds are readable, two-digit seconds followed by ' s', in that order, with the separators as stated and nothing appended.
10 h 38 min
